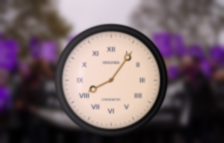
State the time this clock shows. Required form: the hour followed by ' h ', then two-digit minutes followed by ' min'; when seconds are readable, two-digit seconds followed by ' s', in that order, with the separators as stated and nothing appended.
8 h 06 min
